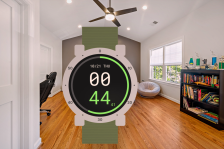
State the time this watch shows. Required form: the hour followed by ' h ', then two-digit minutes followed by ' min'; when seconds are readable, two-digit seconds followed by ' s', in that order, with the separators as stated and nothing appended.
0 h 44 min
